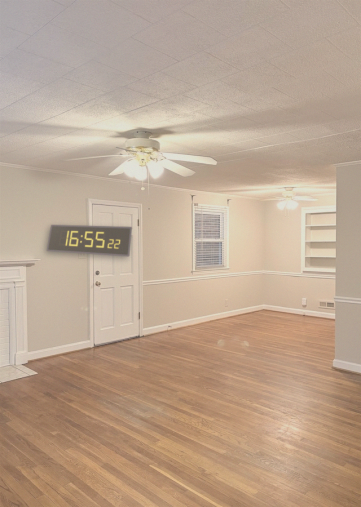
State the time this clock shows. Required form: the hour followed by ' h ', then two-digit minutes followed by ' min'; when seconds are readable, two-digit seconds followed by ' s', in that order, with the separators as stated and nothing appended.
16 h 55 min 22 s
